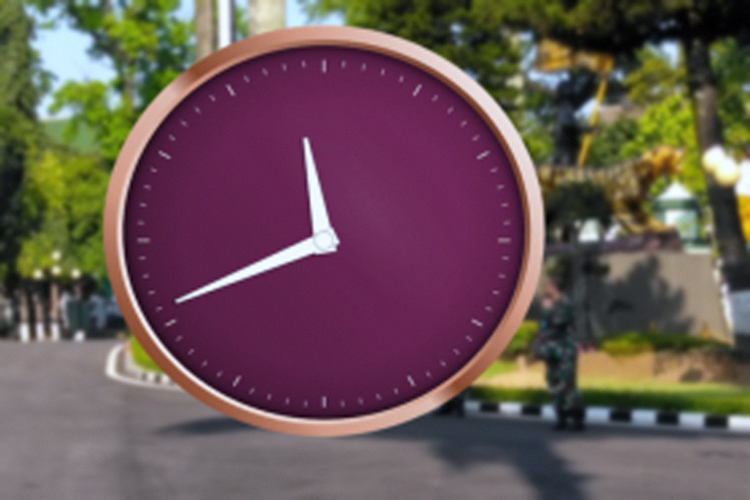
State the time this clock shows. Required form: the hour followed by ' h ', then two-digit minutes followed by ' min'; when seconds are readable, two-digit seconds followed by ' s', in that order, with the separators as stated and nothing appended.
11 h 41 min
